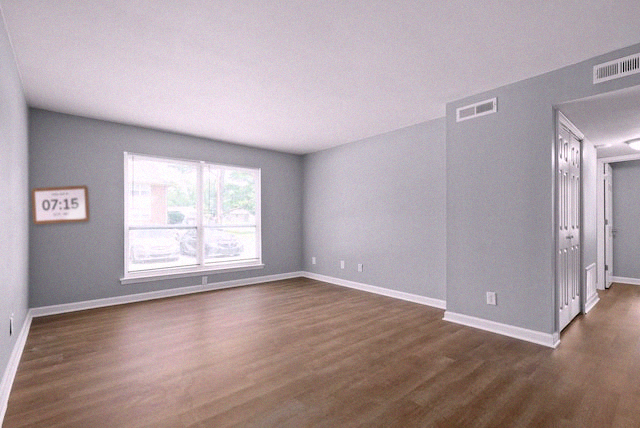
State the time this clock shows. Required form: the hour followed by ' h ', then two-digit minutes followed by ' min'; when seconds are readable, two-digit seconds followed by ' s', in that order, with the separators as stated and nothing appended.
7 h 15 min
